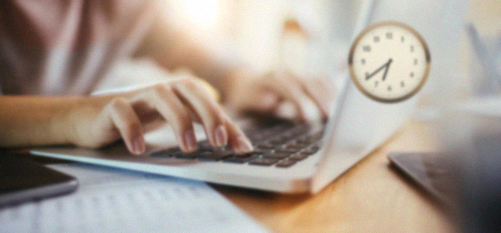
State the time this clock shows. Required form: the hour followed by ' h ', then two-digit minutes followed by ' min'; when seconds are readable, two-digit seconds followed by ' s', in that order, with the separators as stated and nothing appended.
6 h 39 min
